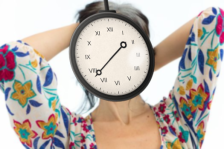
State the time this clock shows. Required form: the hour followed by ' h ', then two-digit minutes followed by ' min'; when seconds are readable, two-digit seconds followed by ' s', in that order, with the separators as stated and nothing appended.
1 h 38 min
